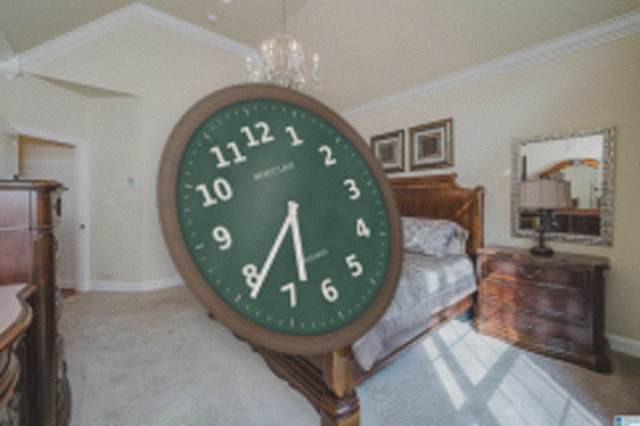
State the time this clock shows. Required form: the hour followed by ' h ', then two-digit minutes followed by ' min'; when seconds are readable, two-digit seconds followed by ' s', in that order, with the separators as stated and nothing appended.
6 h 39 min
